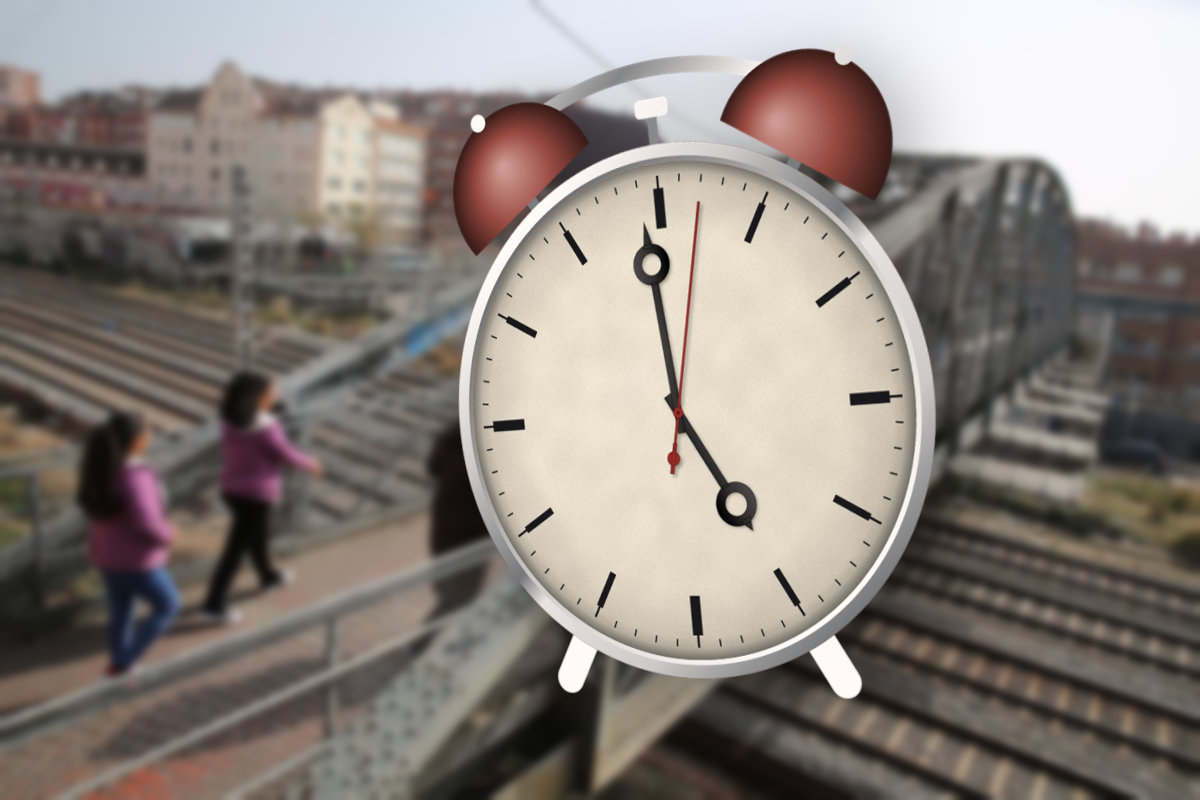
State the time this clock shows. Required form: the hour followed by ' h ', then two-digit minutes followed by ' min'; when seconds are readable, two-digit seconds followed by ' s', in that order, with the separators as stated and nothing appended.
4 h 59 min 02 s
